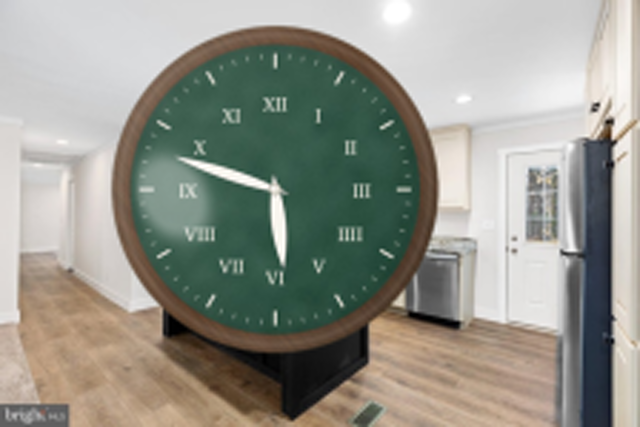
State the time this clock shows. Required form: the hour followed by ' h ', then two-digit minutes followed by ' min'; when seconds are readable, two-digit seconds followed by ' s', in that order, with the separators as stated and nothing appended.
5 h 48 min
